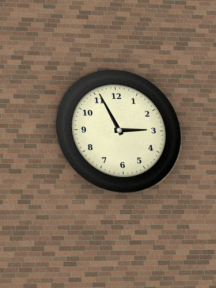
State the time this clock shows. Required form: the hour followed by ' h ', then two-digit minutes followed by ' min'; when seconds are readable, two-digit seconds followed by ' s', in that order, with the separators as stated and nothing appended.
2 h 56 min
